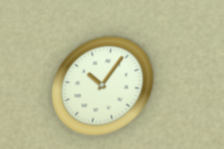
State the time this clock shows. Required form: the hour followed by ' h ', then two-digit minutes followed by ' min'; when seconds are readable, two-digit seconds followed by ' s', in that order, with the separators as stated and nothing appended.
10 h 04 min
